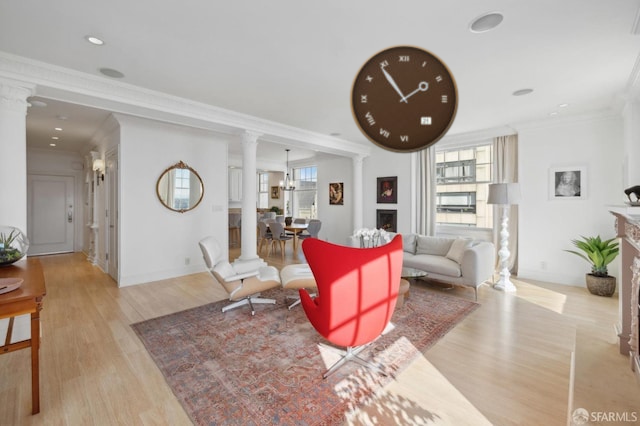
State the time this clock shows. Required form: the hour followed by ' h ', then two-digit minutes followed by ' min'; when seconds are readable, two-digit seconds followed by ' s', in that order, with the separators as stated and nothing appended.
1 h 54 min
